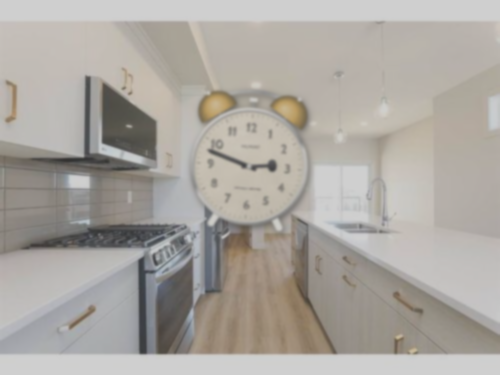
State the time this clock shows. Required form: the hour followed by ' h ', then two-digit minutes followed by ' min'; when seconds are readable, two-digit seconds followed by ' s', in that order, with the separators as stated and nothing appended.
2 h 48 min
